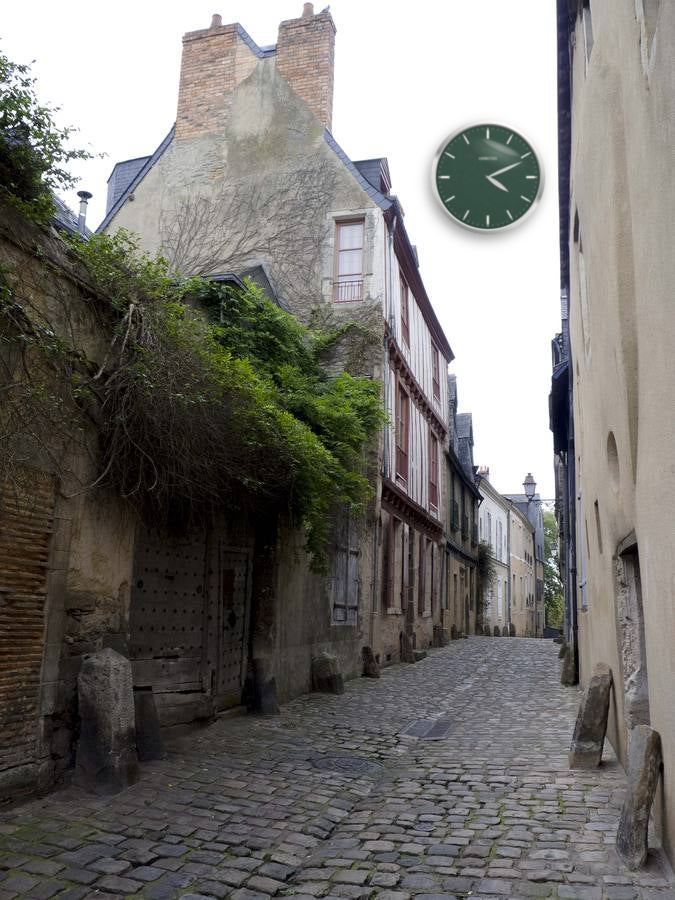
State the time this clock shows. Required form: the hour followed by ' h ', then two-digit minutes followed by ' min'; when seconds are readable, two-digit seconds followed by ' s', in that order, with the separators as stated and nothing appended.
4 h 11 min
